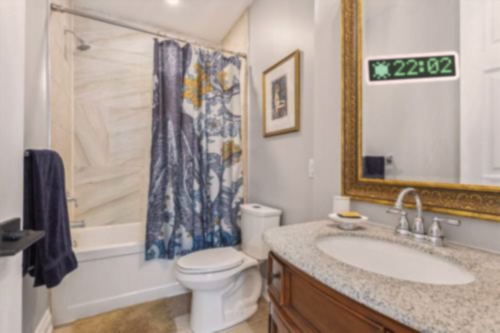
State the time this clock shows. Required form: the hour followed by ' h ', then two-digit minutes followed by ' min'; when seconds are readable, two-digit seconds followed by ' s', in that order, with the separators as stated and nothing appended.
22 h 02 min
